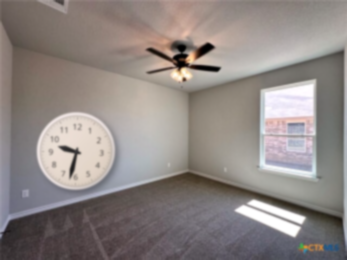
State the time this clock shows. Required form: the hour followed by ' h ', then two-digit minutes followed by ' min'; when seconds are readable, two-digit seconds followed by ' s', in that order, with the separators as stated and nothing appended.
9 h 32 min
